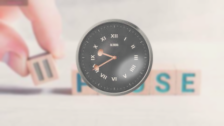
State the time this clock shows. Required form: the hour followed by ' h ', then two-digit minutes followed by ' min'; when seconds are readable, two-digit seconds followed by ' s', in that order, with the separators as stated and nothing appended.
9 h 40 min
